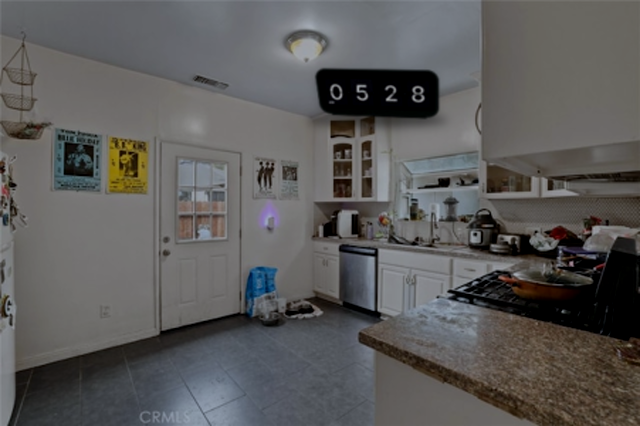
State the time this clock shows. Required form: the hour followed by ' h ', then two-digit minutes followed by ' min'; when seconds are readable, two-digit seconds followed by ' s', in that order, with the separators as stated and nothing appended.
5 h 28 min
